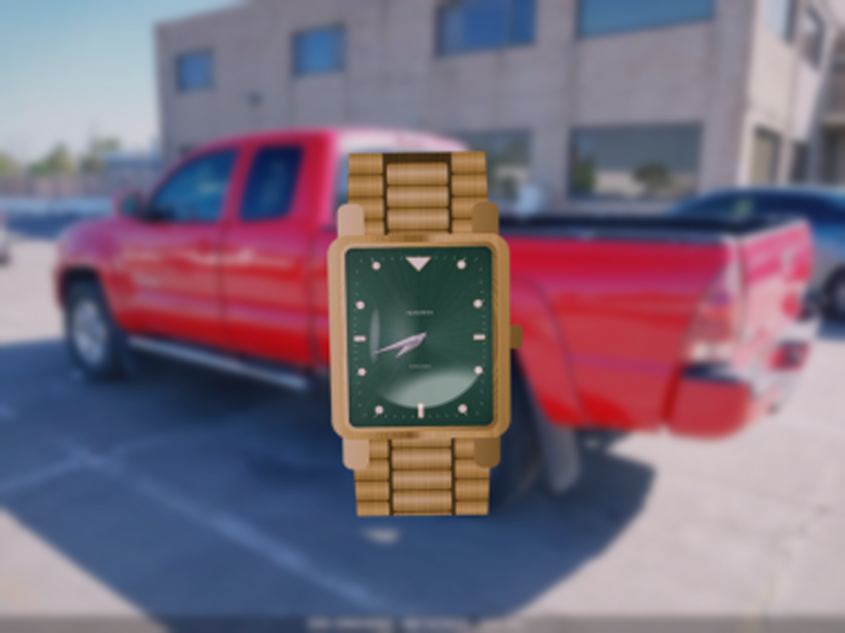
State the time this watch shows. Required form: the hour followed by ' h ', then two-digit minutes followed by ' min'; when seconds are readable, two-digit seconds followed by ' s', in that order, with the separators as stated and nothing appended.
7 h 42 min
